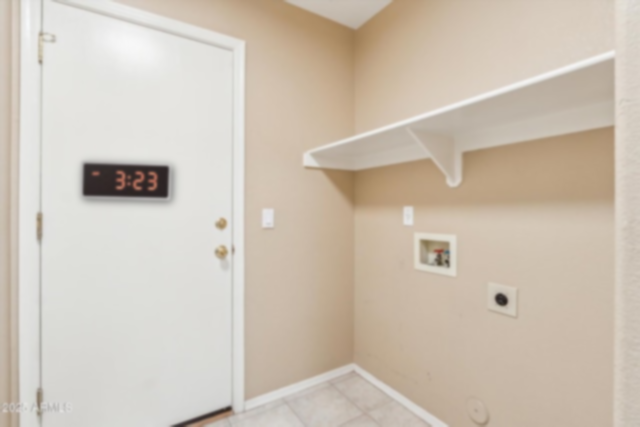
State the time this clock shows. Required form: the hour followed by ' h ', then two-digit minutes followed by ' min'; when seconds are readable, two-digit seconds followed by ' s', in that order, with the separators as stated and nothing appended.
3 h 23 min
